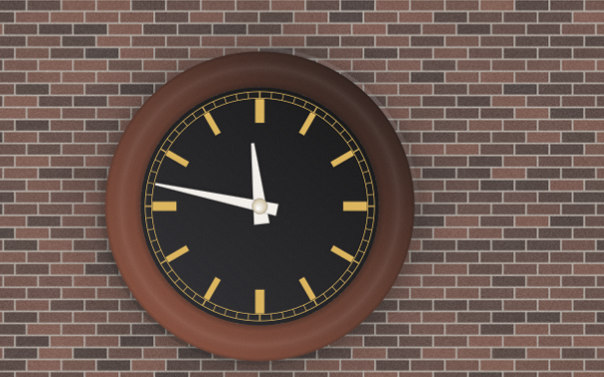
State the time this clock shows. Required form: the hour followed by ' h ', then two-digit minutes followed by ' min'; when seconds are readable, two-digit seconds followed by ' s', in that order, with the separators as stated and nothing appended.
11 h 47 min
